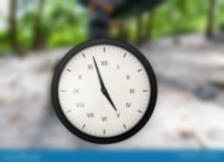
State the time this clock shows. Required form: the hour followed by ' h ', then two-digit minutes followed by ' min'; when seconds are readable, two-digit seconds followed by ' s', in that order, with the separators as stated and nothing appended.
4 h 57 min
